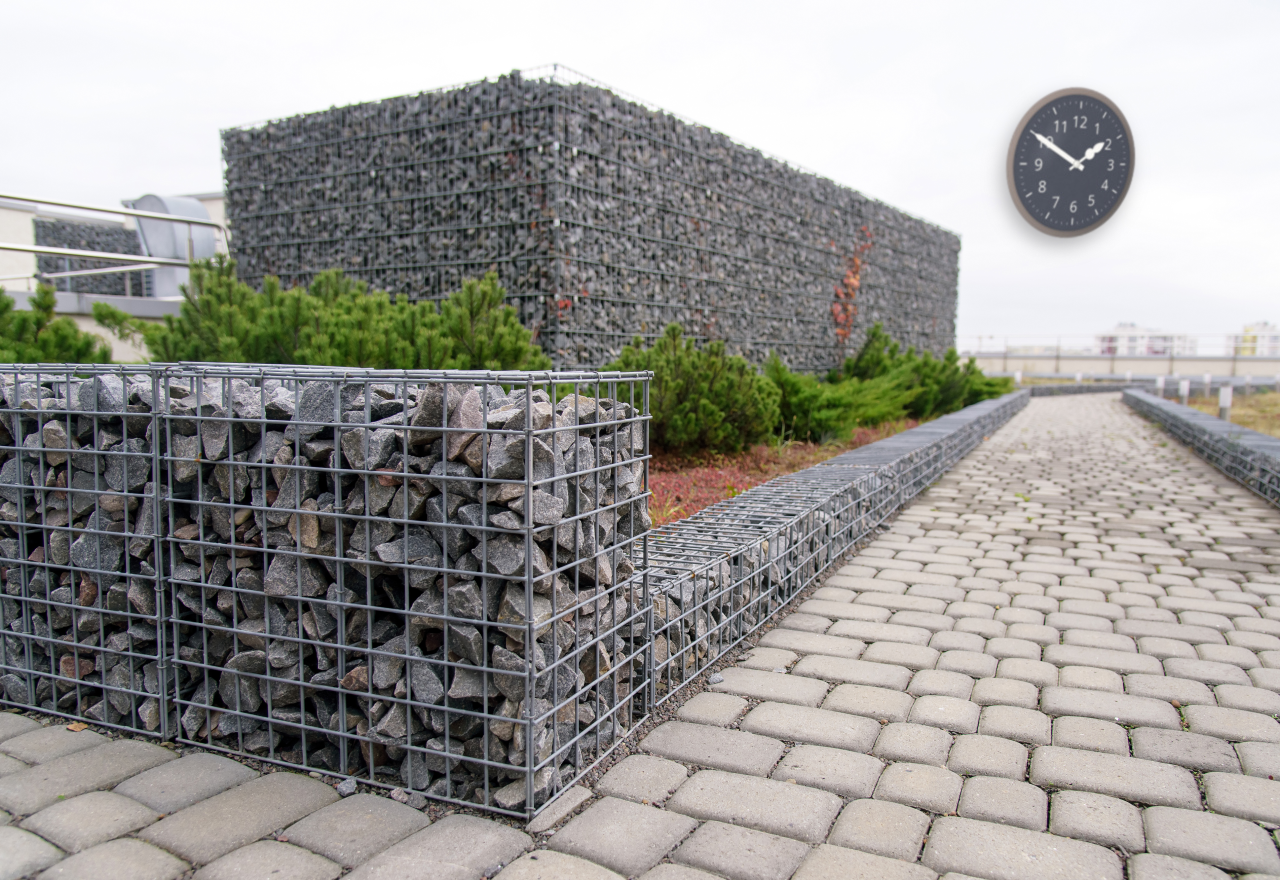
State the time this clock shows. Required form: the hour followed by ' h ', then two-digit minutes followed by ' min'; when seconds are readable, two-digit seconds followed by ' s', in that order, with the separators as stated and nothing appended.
1 h 50 min
